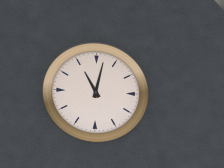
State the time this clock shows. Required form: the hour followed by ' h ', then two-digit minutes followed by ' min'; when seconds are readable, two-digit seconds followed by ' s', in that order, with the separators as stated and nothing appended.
11 h 02 min
